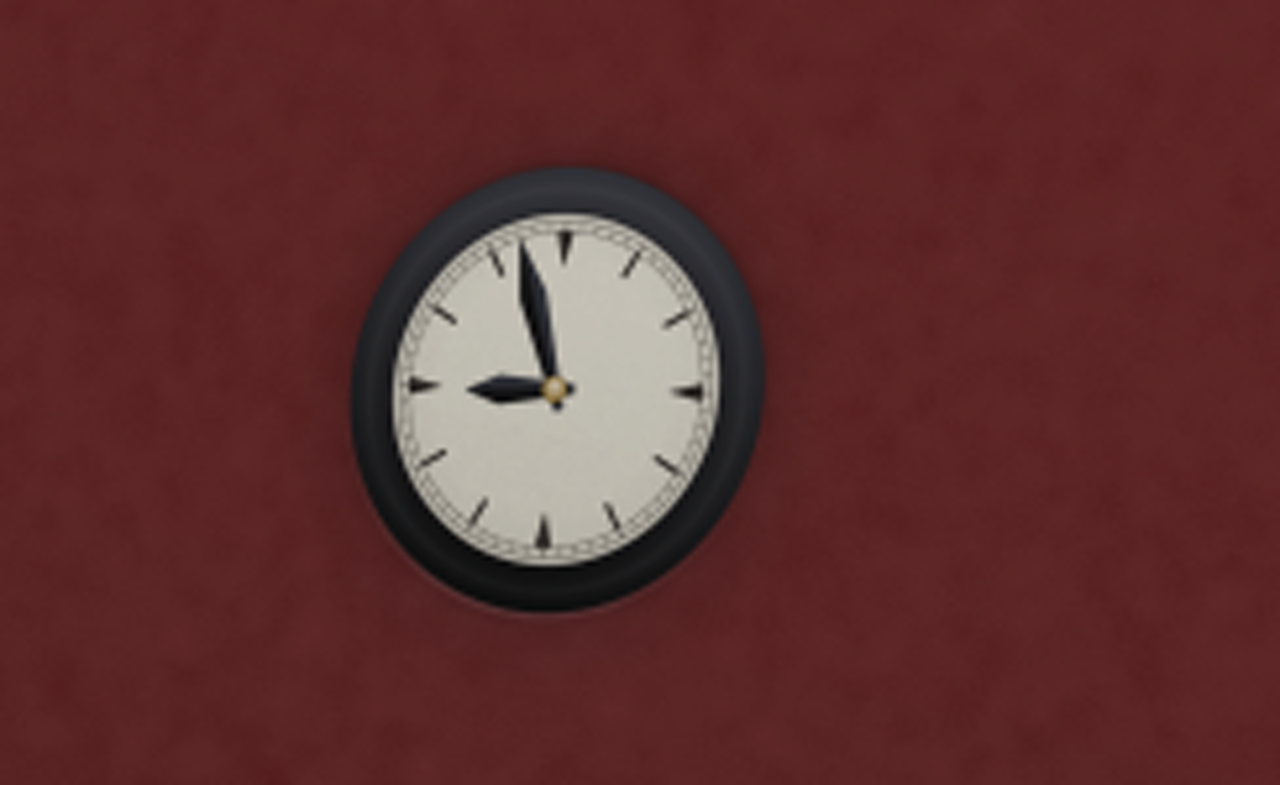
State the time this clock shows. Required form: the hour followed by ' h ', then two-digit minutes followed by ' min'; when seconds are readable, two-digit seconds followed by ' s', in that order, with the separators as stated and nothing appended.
8 h 57 min
